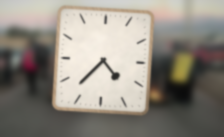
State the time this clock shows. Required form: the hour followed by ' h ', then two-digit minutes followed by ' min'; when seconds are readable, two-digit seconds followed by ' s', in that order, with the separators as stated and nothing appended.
4 h 37 min
